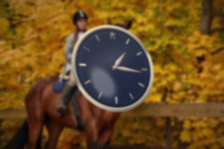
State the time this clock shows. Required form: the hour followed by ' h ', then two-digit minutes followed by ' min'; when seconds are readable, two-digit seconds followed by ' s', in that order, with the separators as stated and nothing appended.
1 h 16 min
